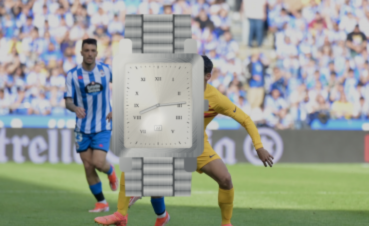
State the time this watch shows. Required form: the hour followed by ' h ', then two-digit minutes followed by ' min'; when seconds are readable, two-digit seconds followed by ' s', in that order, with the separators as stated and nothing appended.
8 h 14 min
